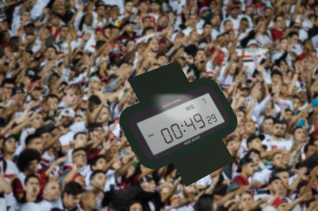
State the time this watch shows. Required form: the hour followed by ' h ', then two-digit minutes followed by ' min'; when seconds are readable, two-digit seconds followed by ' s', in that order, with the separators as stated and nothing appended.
0 h 49 min 29 s
